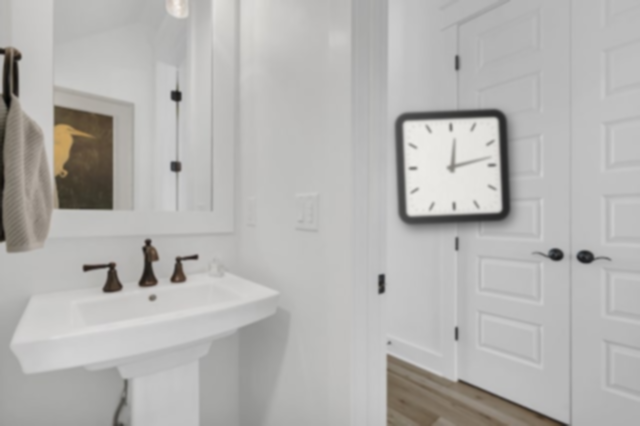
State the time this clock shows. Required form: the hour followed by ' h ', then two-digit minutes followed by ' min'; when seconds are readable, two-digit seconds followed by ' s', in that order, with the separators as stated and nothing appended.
12 h 13 min
